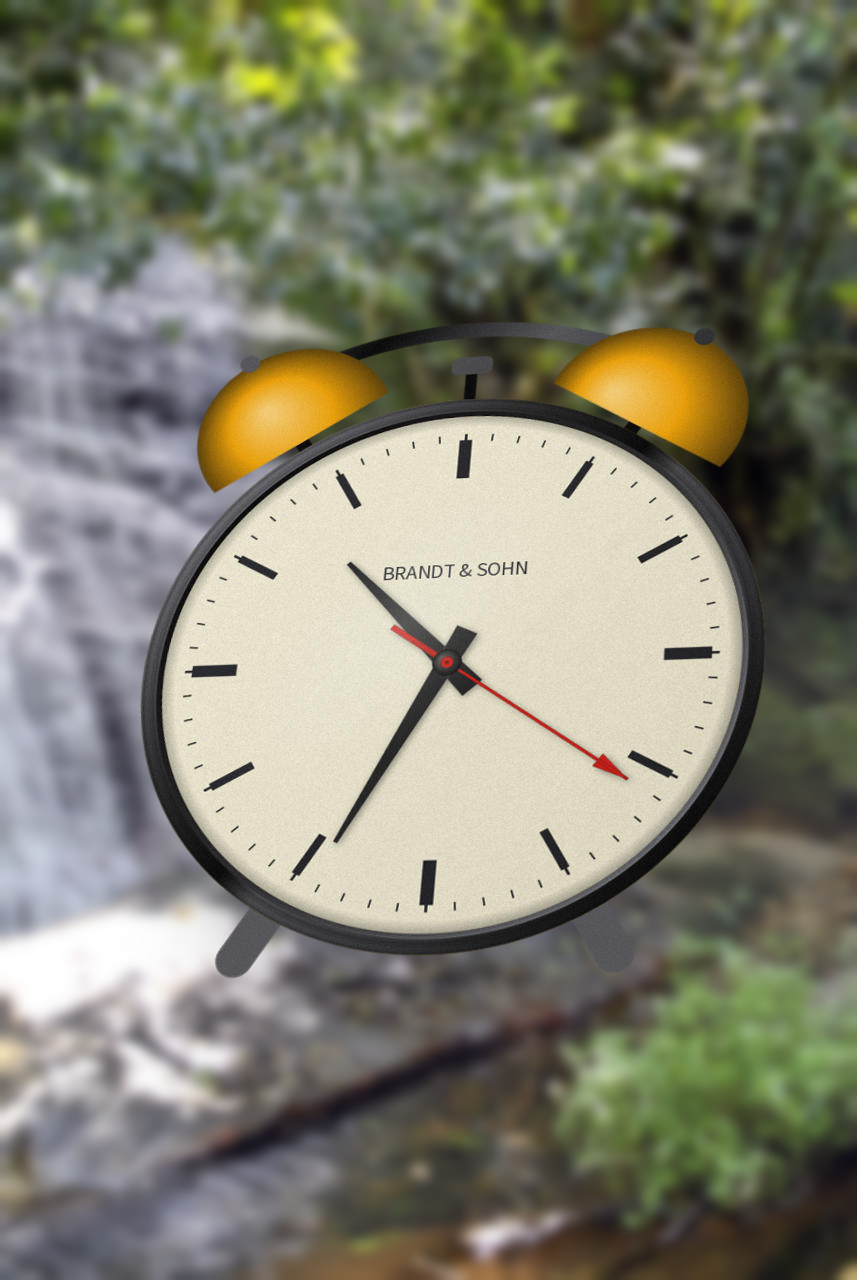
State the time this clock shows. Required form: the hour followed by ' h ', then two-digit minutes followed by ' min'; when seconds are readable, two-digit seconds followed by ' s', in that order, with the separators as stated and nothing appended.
10 h 34 min 21 s
